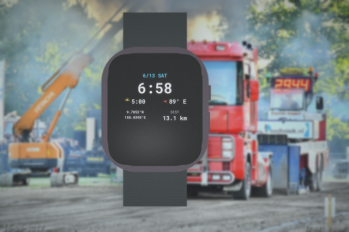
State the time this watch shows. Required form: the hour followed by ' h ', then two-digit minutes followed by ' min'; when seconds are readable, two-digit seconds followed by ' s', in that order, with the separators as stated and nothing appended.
6 h 58 min
